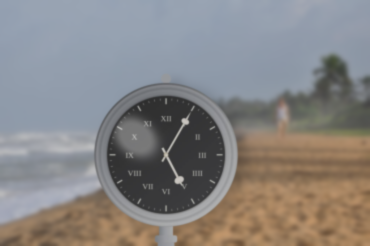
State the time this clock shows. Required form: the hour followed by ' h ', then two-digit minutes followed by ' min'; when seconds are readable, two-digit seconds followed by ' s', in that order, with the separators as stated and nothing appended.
5 h 05 min
